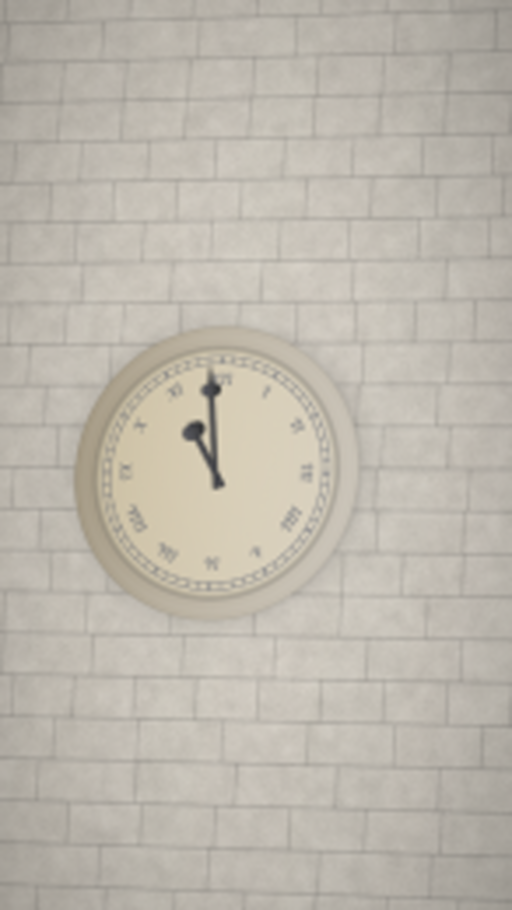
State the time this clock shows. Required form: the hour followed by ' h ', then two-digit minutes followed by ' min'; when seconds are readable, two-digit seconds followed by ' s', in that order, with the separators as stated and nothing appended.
10 h 59 min
